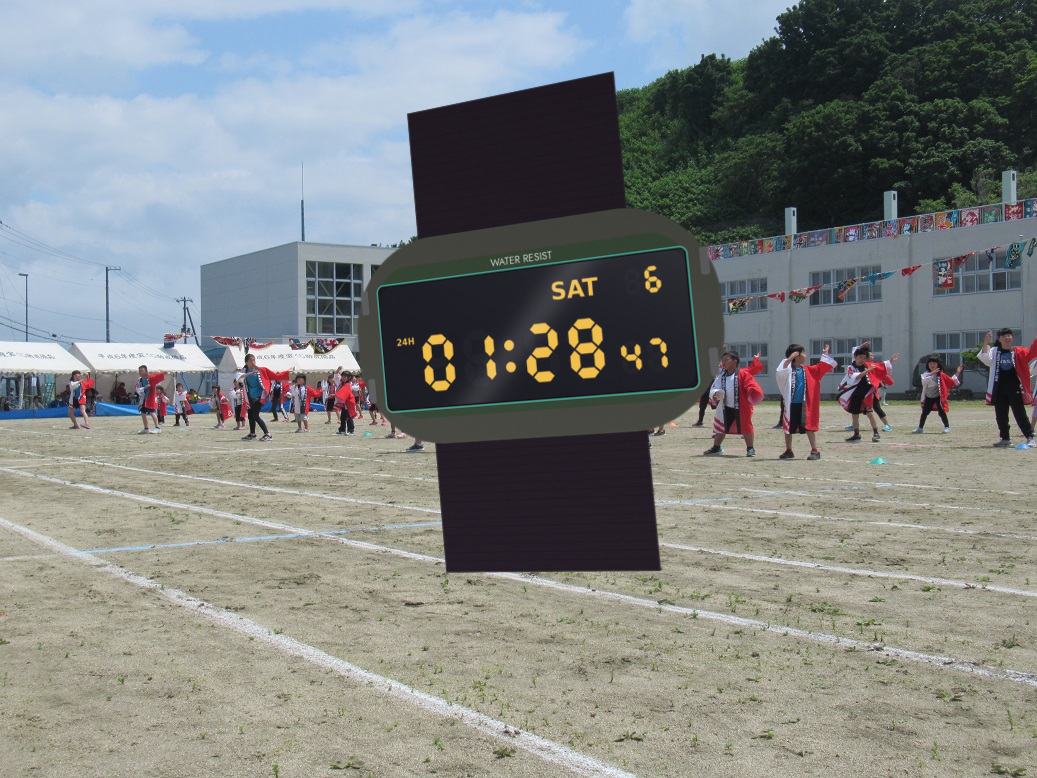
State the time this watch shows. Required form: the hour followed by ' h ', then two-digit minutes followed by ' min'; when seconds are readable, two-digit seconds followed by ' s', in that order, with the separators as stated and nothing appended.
1 h 28 min 47 s
